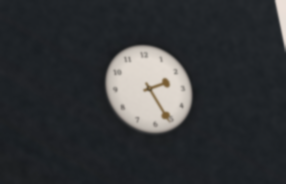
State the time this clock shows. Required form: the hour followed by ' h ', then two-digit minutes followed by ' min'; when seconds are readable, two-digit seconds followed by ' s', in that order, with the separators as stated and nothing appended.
2 h 26 min
